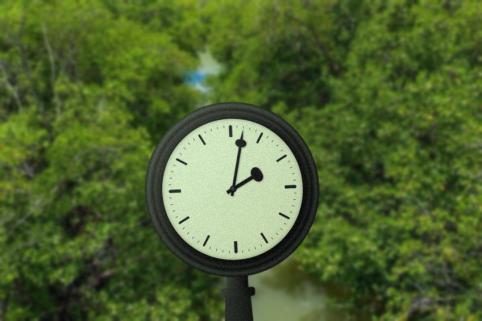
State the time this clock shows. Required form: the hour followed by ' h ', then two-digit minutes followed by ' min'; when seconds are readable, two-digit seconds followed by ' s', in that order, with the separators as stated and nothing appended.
2 h 02 min
